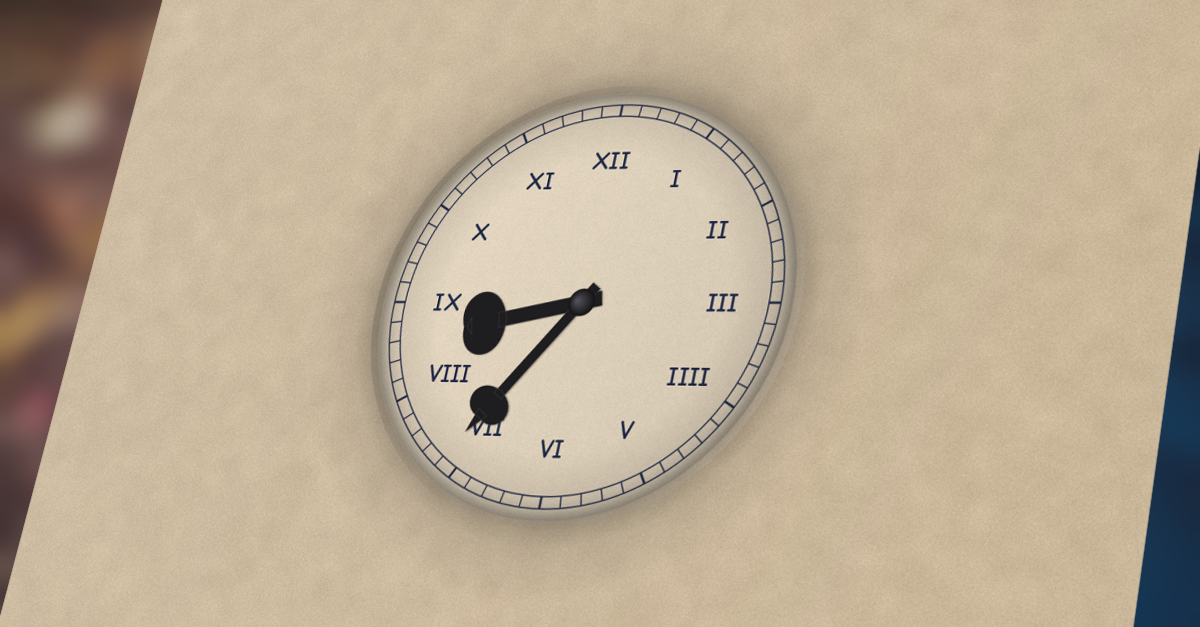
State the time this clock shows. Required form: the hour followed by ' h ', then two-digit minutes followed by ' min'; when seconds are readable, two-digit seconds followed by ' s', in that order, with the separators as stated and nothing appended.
8 h 36 min
